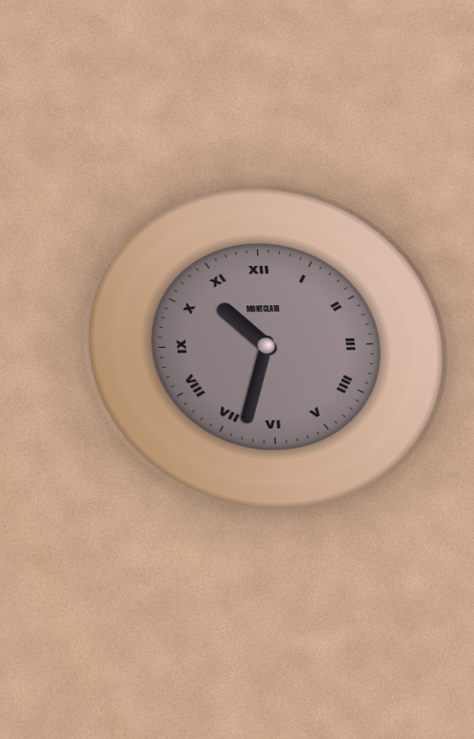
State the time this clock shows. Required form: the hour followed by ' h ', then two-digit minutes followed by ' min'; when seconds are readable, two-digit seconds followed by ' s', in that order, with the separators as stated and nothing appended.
10 h 33 min
